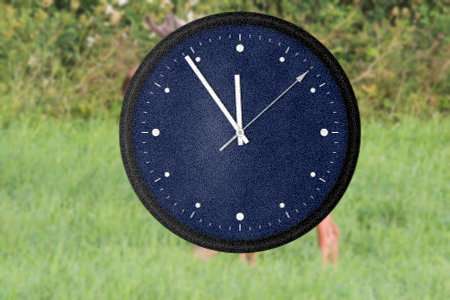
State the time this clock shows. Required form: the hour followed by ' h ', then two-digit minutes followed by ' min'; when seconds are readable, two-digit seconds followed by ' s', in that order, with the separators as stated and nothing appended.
11 h 54 min 08 s
